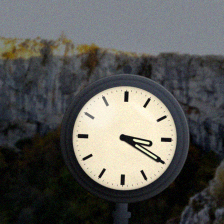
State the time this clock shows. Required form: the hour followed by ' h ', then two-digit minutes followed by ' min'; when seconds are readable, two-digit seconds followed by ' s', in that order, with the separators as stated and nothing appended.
3 h 20 min
